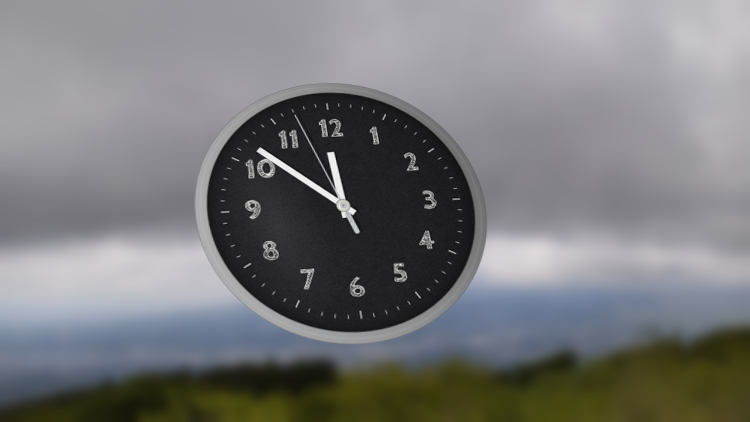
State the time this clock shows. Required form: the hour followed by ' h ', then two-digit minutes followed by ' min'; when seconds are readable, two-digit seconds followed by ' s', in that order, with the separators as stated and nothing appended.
11 h 51 min 57 s
